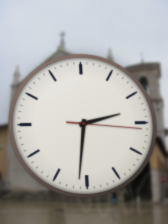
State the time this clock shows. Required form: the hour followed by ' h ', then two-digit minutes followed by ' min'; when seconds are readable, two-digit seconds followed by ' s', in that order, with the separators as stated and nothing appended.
2 h 31 min 16 s
